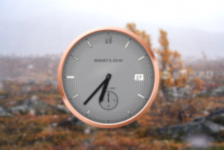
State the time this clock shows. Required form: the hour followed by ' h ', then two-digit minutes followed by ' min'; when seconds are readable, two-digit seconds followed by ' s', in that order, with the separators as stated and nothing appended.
6 h 37 min
